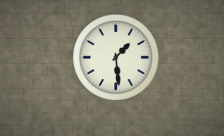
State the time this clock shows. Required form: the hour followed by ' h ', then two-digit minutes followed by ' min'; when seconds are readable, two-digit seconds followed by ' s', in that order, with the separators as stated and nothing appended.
1 h 29 min
